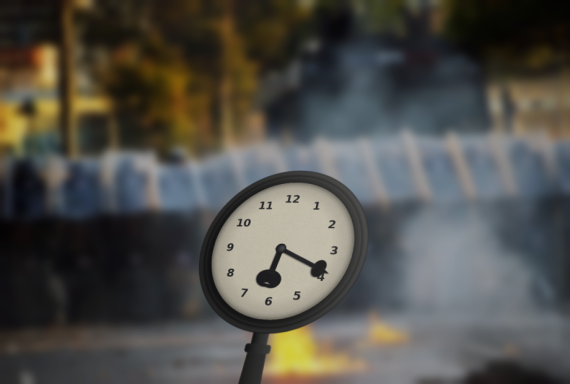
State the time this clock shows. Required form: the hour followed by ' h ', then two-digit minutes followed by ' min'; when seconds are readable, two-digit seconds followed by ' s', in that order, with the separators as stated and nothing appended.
6 h 19 min
